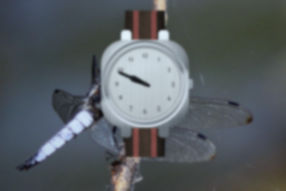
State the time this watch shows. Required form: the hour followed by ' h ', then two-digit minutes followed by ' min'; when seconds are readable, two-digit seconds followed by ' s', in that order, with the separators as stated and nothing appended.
9 h 49 min
